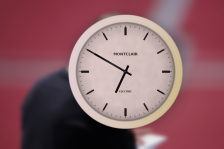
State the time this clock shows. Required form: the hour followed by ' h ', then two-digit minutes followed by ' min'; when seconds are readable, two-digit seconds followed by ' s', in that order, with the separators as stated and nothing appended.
6 h 50 min
